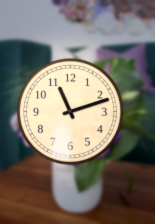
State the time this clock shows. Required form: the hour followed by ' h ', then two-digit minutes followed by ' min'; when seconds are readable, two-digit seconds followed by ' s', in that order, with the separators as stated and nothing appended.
11 h 12 min
